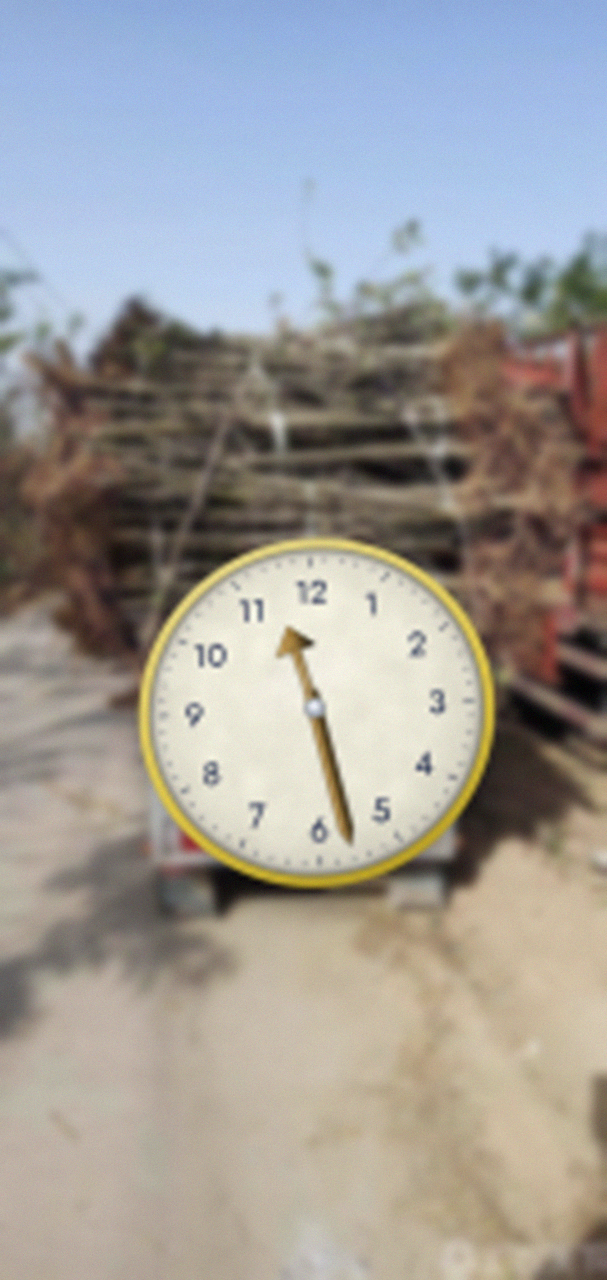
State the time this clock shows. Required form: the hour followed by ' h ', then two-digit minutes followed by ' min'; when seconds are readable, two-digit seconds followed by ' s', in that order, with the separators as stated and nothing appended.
11 h 28 min
